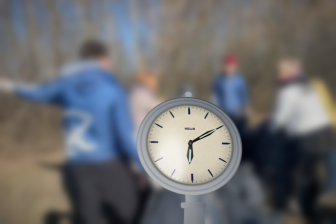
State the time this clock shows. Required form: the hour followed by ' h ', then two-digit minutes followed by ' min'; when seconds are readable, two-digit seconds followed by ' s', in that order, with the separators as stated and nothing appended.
6 h 10 min
